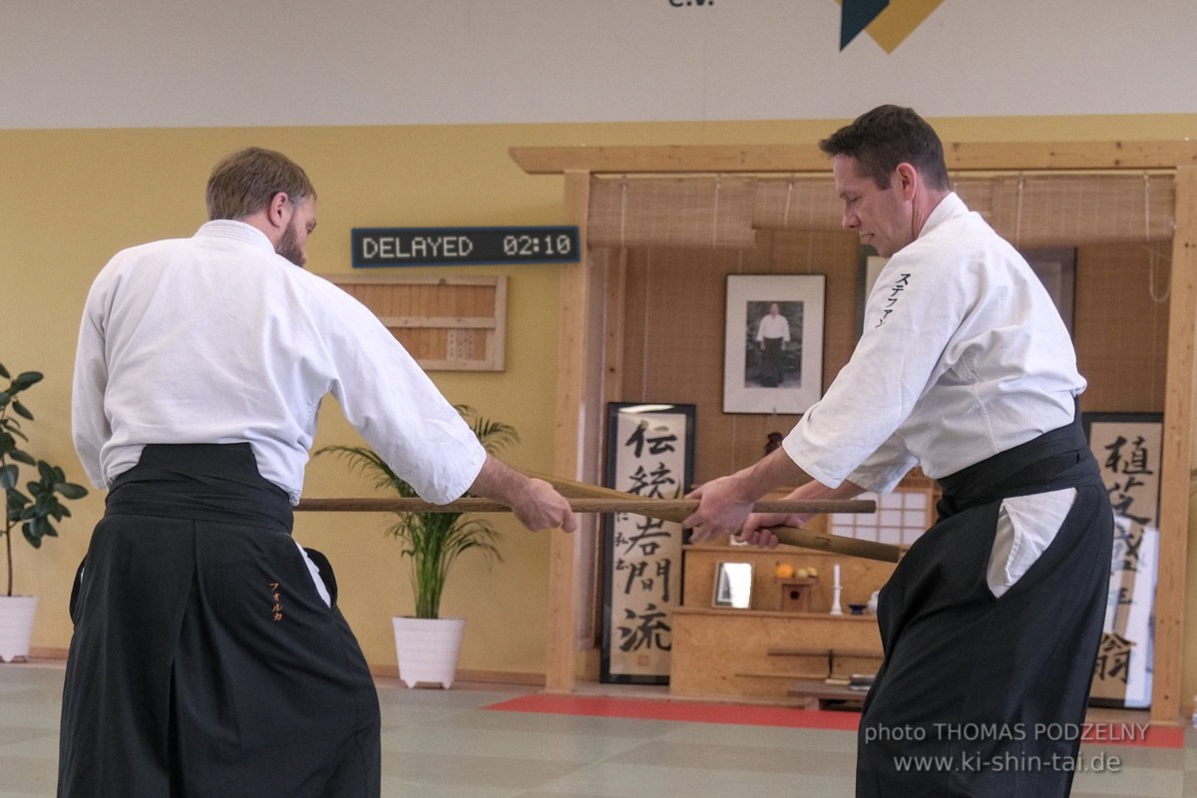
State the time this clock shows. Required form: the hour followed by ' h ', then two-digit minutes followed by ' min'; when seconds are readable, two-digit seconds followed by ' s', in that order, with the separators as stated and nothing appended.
2 h 10 min
